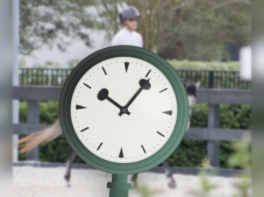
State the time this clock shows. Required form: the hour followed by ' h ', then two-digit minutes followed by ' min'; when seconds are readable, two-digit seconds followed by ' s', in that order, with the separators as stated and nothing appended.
10 h 06 min
